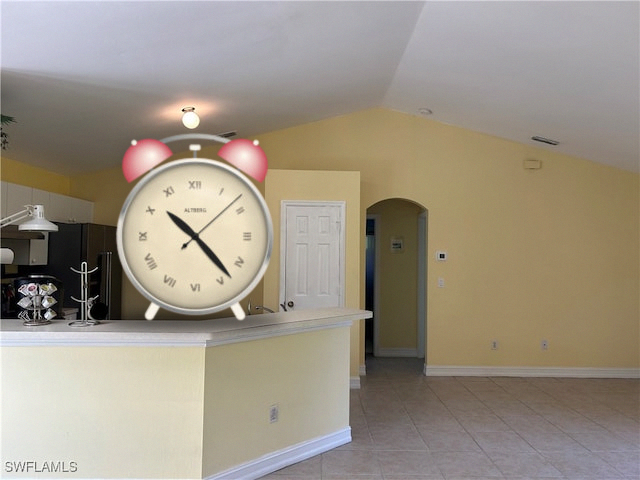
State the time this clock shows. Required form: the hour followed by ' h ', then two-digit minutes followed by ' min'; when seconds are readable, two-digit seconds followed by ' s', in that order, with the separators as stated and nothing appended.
10 h 23 min 08 s
